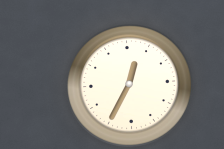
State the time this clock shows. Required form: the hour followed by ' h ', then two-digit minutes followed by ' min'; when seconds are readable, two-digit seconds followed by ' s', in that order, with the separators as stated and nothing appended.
12 h 35 min
